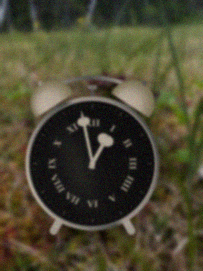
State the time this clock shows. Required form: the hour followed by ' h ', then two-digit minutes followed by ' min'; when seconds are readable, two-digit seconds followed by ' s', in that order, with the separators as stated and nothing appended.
12 h 58 min
